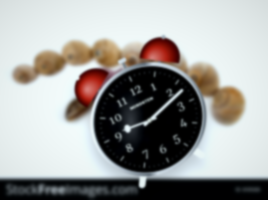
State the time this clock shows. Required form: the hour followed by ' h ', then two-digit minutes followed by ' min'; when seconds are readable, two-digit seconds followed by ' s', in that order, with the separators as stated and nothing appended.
9 h 12 min
